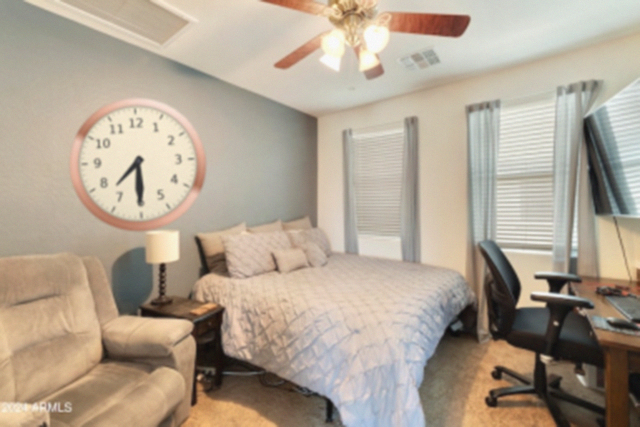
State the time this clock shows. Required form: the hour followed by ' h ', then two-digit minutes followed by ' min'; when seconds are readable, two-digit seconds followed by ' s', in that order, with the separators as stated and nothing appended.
7 h 30 min
